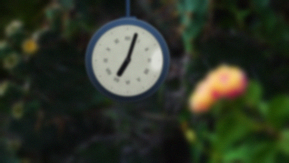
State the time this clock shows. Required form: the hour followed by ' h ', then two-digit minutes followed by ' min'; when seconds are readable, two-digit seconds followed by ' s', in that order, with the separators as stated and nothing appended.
7 h 03 min
